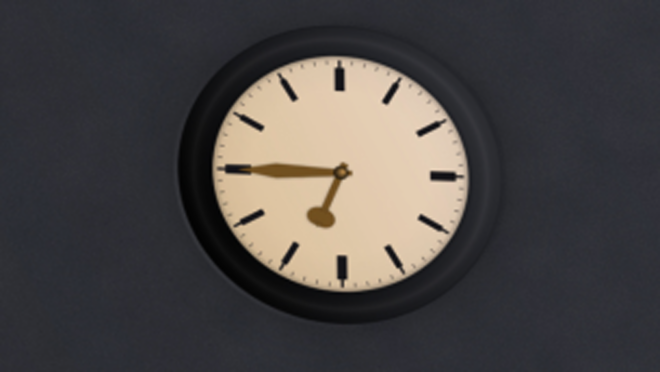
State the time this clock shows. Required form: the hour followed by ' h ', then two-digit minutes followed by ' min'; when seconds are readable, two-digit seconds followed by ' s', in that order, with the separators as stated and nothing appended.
6 h 45 min
